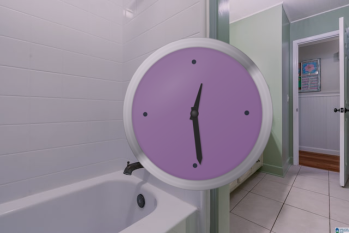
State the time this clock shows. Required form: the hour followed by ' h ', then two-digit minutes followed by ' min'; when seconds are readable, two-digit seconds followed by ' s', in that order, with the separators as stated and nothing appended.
12 h 29 min
